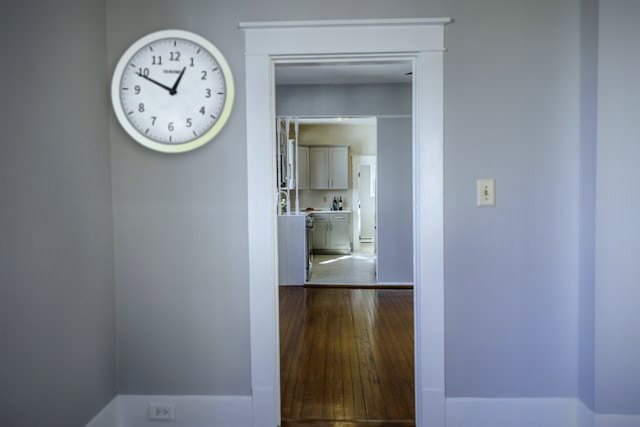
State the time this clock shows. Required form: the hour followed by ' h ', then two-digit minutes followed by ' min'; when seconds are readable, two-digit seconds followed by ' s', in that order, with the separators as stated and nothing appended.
12 h 49 min
